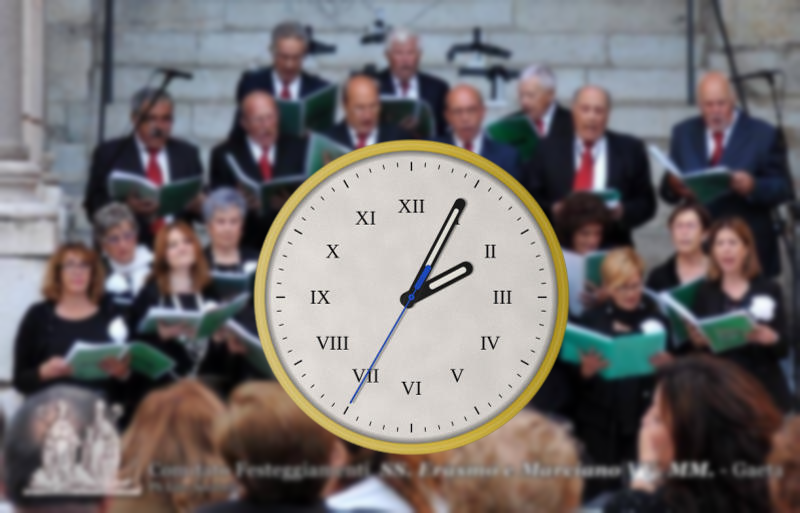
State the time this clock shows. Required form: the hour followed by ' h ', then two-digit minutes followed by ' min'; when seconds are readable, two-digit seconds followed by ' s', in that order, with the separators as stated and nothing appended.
2 h 04 min 35 s
